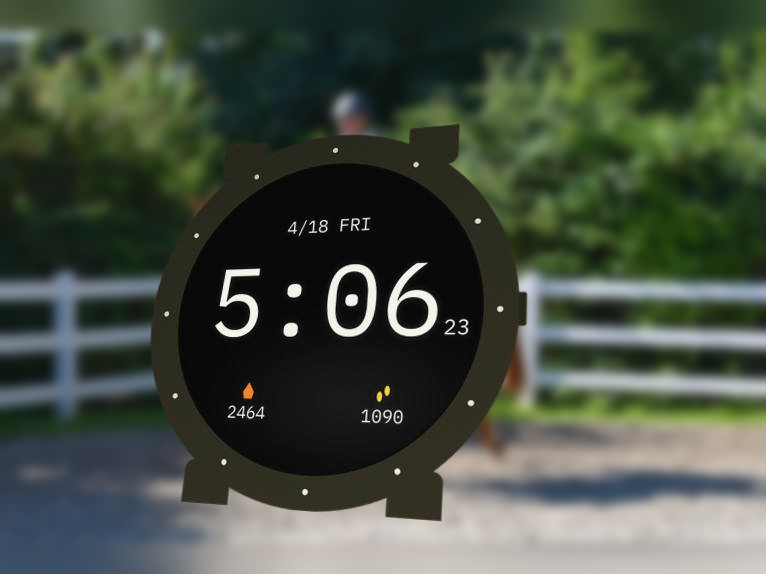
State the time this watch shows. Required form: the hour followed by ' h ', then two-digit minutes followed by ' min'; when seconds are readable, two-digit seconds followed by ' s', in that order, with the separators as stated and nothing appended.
5 h 06 min 23 s
